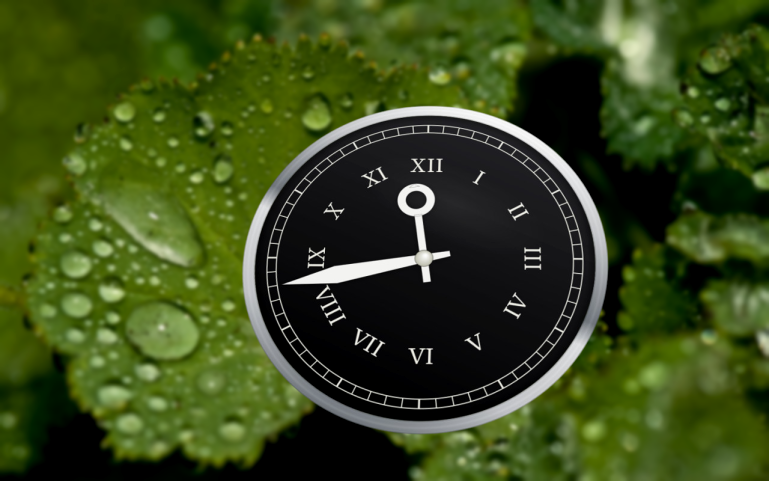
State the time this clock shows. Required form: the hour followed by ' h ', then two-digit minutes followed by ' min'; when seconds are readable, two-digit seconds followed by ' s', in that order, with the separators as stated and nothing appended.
11 h 43 min
